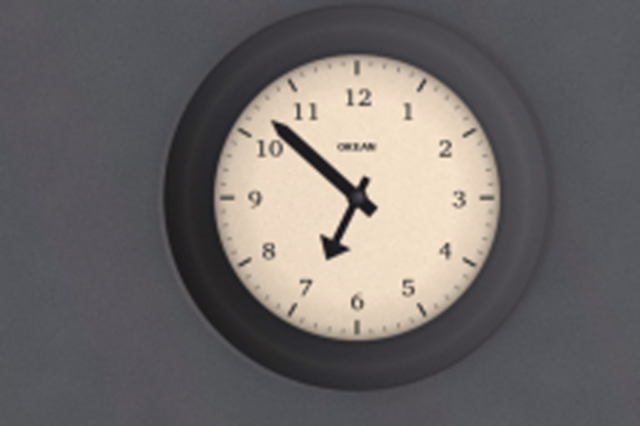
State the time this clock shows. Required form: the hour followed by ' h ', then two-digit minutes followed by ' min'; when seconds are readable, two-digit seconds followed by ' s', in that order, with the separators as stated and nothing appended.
6 h 52 min
